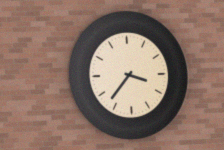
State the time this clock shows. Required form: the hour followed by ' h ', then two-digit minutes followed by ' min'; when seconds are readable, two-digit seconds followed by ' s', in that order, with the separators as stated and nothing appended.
3 h 37 min
